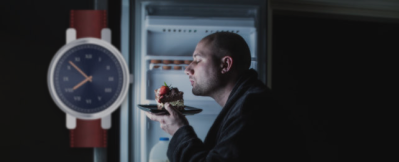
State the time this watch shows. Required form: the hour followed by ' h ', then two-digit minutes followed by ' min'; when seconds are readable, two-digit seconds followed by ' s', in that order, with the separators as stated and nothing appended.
7 h 52 min
